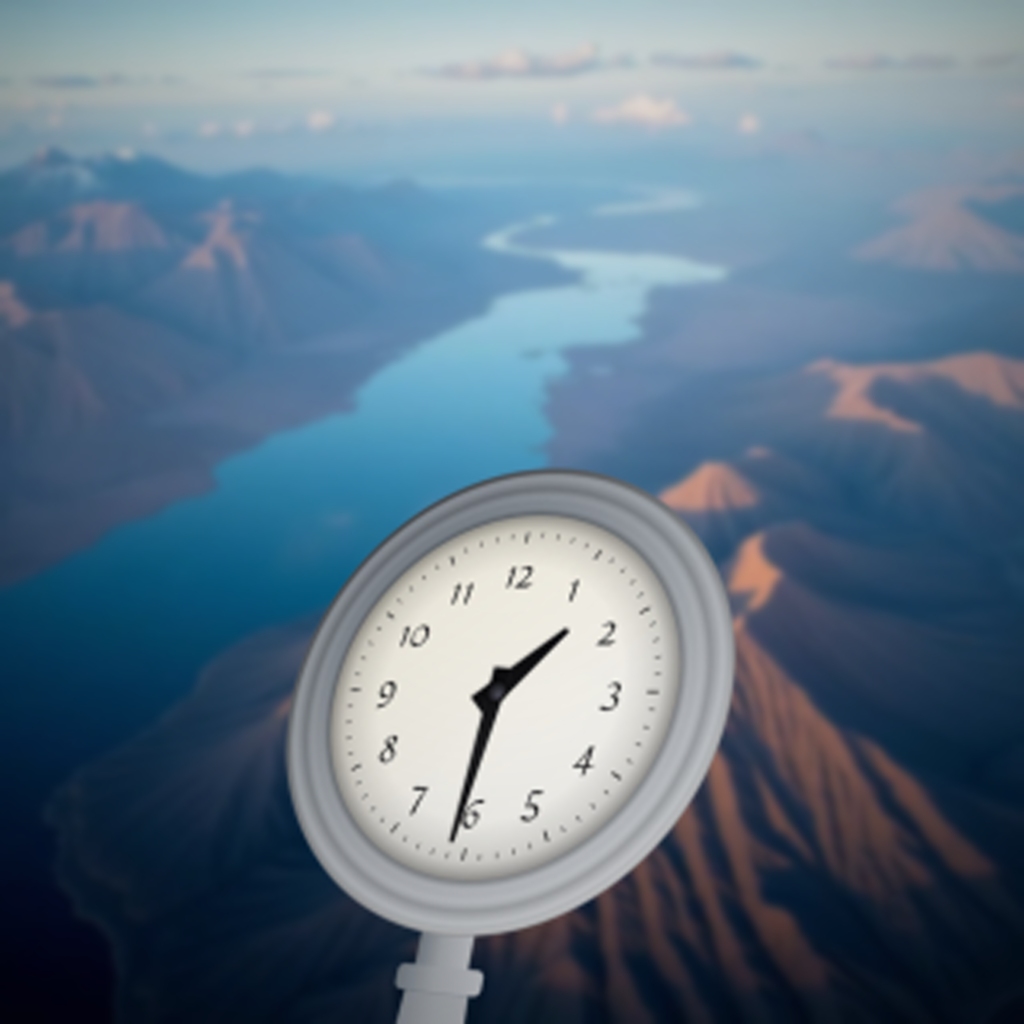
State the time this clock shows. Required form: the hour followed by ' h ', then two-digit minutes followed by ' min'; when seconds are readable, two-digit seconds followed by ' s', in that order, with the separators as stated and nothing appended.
1 h 31 min
